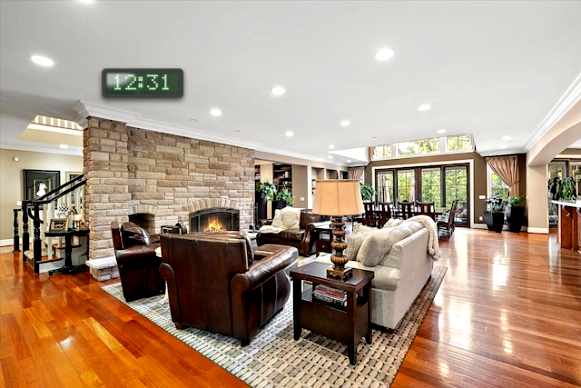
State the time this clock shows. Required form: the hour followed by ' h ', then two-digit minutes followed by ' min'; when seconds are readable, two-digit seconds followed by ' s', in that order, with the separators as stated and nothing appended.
12 h 31 min
